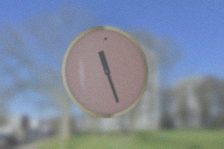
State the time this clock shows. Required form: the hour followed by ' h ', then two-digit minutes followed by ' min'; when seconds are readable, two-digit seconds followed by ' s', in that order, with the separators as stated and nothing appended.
11 h 27 min
